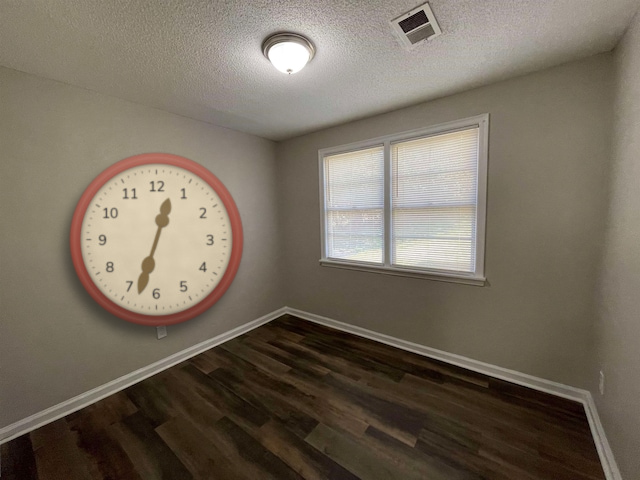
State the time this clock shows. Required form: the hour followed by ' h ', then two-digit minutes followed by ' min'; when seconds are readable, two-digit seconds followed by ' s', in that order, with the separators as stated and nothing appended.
12 h 33 min
